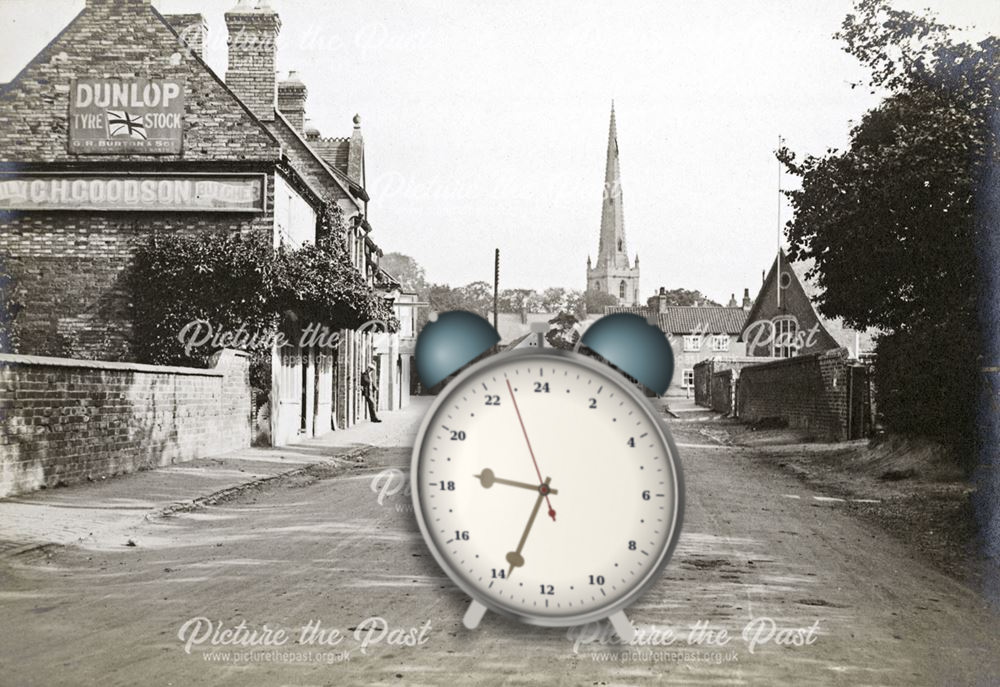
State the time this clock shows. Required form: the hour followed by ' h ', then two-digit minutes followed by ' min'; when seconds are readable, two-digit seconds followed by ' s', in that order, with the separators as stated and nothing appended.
18 h 33 min 57 s
